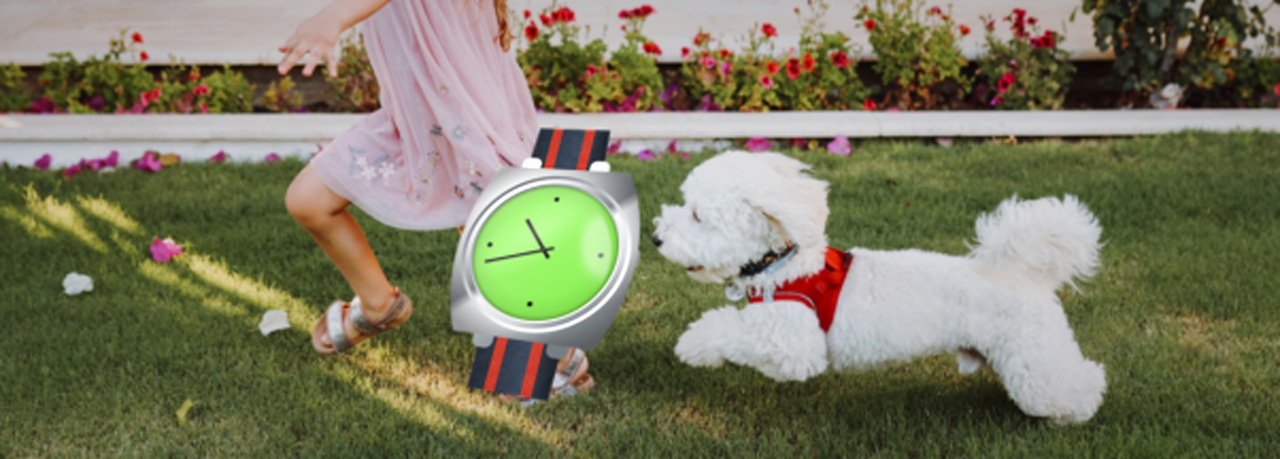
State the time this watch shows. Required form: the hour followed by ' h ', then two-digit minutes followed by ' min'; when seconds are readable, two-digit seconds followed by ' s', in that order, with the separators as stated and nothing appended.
10 h 42 min
